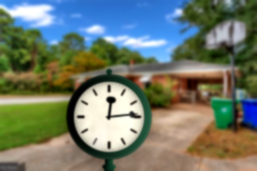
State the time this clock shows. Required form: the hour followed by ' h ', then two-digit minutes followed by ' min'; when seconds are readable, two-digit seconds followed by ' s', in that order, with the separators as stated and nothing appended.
12 h 14 min
